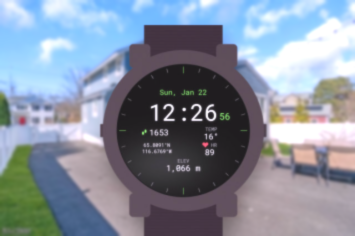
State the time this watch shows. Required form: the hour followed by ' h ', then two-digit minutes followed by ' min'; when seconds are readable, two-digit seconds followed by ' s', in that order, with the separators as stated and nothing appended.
12 h 26 min 56 s
